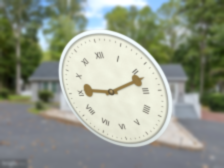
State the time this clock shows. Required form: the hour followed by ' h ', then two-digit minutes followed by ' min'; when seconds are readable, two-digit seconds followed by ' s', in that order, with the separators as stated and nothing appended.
9 h 12 min
